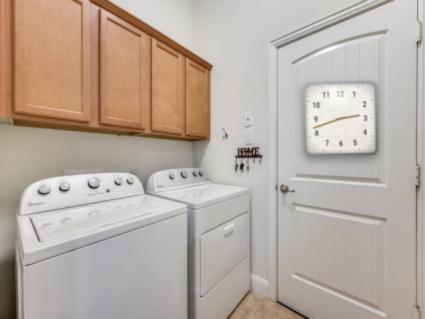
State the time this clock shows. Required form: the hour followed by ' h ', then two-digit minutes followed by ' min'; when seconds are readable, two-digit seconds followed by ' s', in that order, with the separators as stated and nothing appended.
2 h 42 min
